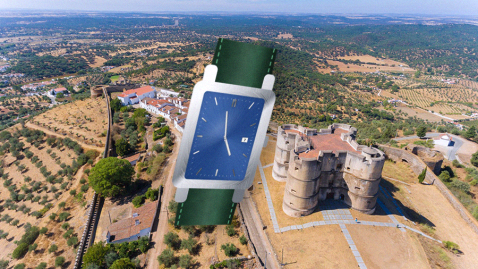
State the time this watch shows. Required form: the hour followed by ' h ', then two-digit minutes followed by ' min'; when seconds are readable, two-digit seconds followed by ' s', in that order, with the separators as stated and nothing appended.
4 h 58 min
